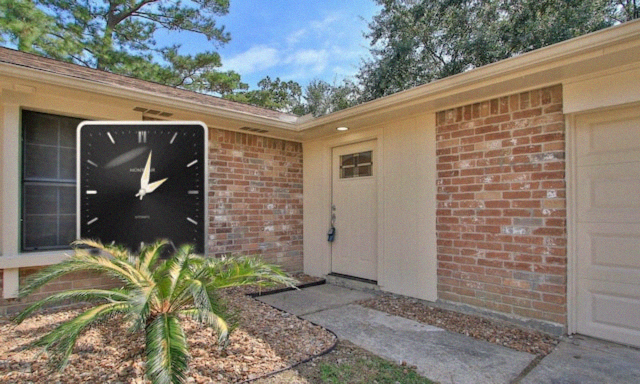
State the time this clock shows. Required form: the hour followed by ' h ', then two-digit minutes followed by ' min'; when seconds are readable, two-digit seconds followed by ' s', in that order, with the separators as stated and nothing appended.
2 h 02 min
